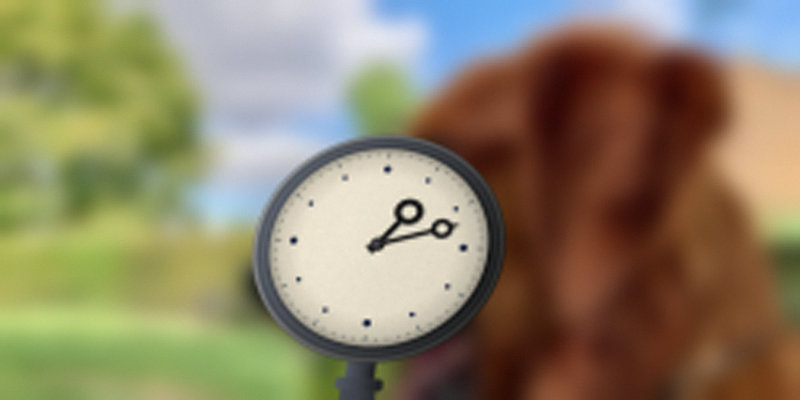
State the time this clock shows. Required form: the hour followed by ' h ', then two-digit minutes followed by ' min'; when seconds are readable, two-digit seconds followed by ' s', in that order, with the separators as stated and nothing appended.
1 h 12 min
